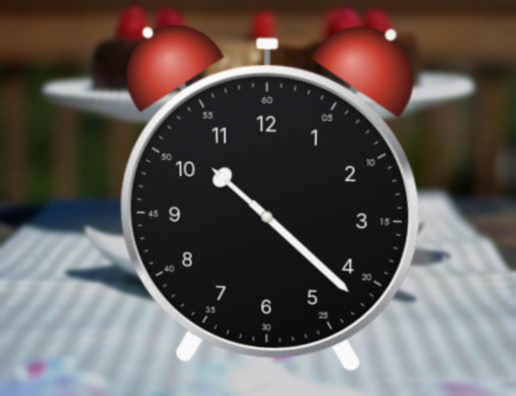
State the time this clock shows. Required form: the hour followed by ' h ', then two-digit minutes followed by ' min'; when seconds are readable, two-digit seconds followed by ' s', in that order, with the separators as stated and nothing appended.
10 h 22 min
